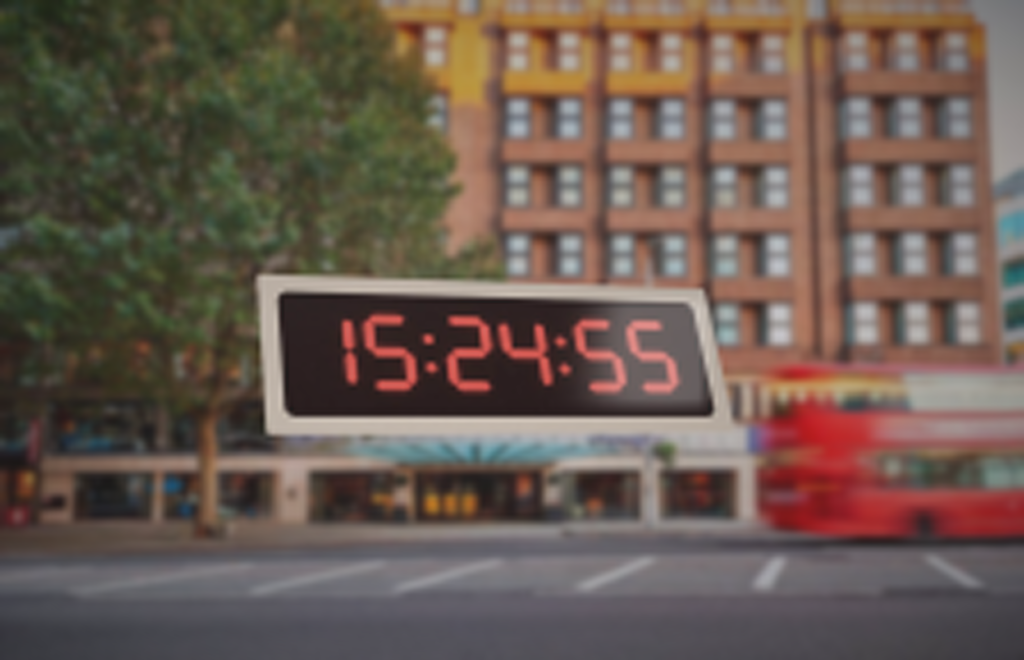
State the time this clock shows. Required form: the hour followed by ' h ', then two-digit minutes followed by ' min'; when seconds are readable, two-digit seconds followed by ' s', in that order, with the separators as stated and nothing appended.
15 h 24 min 55 s
